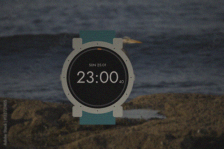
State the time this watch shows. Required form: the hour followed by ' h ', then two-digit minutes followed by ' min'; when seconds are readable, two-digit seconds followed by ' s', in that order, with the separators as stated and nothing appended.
23 h 00 min
